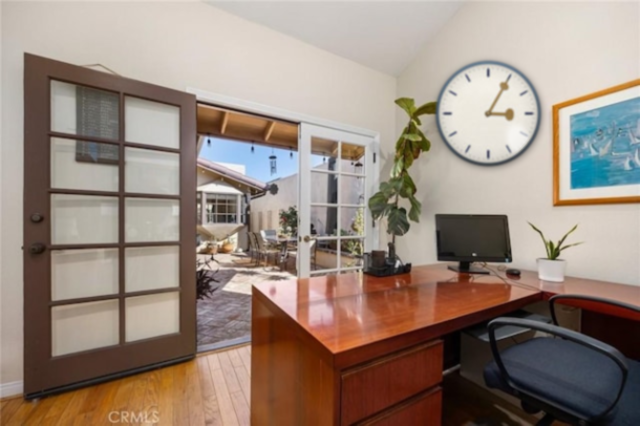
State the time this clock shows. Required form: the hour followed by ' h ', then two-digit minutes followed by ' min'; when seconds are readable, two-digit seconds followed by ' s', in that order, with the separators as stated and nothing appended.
3 h 05 min
